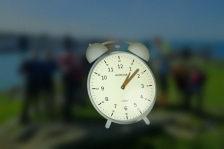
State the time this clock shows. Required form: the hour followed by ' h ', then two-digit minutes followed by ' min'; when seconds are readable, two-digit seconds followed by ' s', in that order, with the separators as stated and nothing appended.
1 h 08 min
